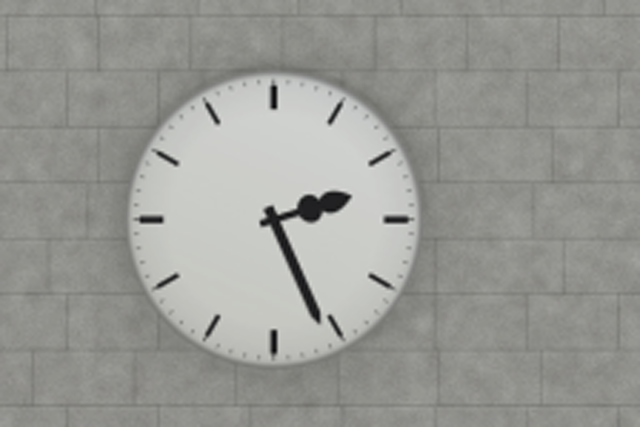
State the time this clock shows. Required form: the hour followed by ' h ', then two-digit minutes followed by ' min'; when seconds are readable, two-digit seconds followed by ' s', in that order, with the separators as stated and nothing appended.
2 h 26 min
